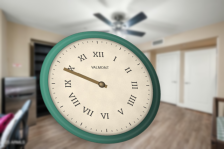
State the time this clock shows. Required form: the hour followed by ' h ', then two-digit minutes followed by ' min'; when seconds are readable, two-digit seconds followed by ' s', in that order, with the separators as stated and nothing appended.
9 h 49 min
